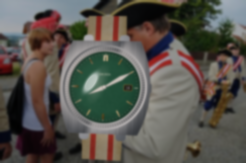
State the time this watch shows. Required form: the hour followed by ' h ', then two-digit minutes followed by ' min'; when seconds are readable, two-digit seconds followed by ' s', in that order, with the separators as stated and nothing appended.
8 h 10 min
